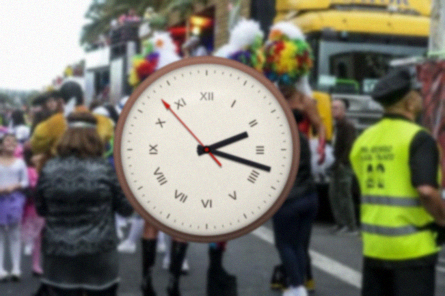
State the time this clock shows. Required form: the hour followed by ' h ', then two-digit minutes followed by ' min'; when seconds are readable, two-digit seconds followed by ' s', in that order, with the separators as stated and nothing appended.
2 h 17 min 53 s
